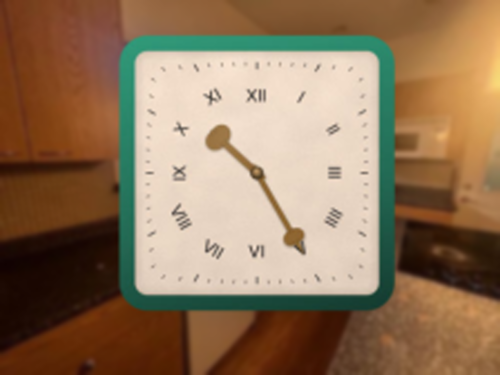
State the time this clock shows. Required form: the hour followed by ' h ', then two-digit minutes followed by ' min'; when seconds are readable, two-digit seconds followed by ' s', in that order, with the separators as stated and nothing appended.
10 h 25 min
